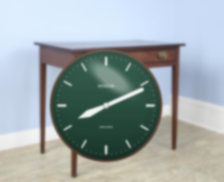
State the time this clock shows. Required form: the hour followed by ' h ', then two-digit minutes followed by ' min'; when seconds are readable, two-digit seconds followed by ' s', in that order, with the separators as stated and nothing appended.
8 h 11 min
